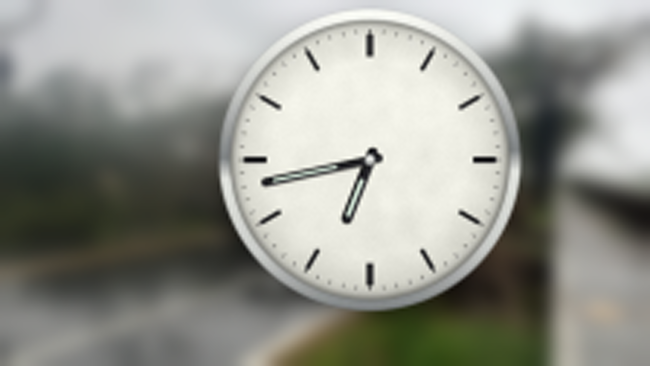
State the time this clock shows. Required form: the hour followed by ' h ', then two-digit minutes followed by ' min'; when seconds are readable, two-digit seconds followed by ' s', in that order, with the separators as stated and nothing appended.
6 h 43 min
